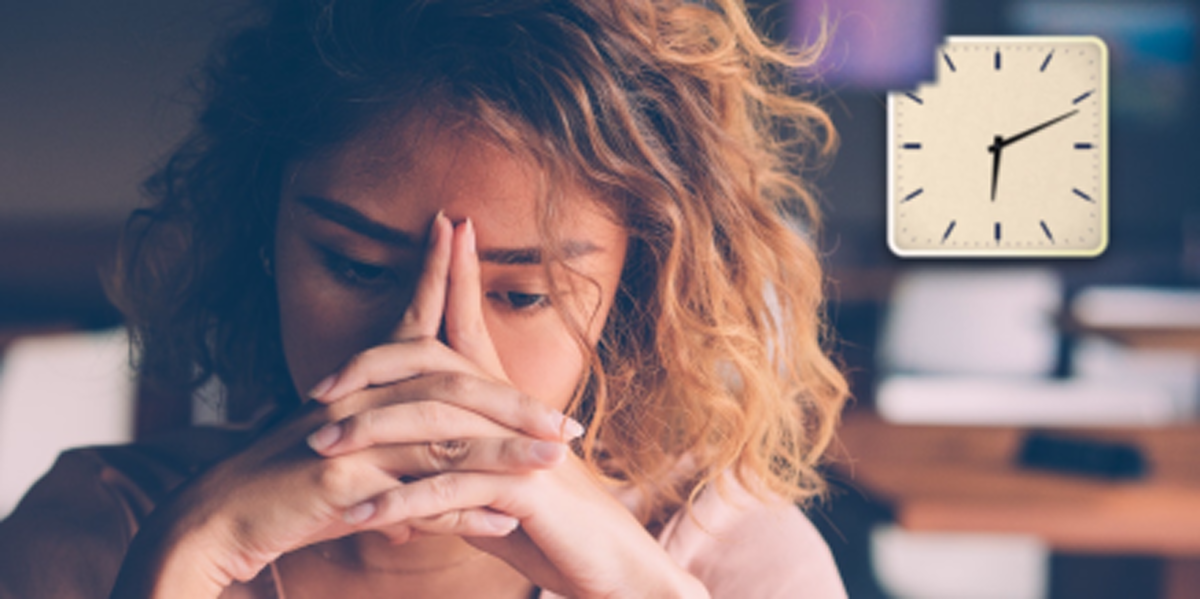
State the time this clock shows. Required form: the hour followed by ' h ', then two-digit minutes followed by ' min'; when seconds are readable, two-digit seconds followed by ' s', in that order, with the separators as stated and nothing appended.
6 h 11 min
